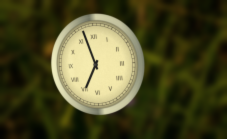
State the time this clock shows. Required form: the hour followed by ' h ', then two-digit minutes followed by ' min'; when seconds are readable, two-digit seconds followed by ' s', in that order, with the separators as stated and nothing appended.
6 h 57 min
